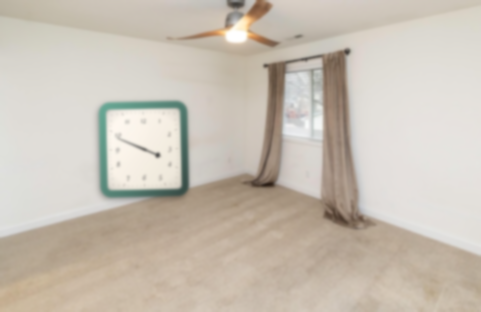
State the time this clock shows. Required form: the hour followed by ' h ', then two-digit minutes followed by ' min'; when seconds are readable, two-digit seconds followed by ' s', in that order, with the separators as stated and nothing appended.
3 h 49 min
